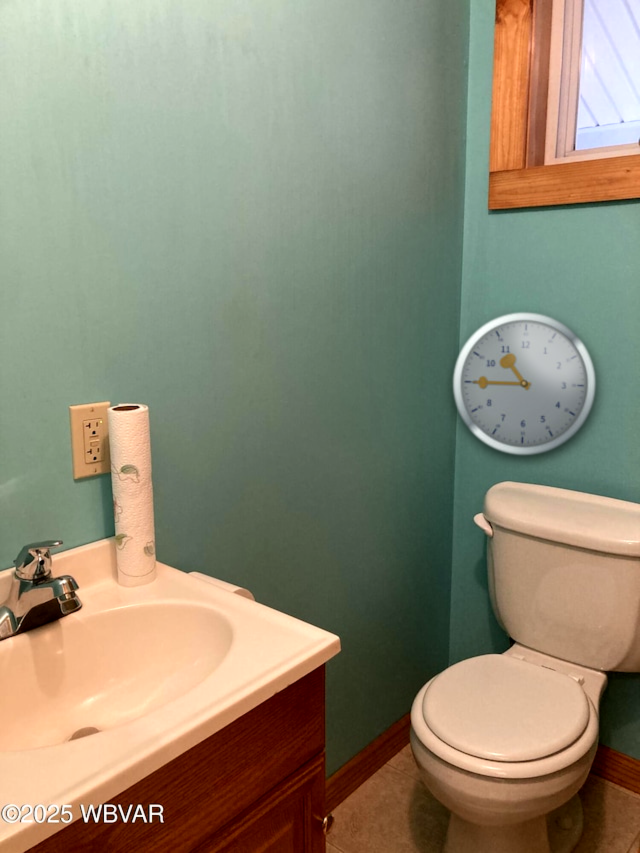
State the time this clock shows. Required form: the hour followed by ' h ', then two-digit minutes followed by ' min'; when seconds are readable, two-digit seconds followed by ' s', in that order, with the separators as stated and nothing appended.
10 h 45 min
